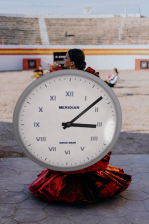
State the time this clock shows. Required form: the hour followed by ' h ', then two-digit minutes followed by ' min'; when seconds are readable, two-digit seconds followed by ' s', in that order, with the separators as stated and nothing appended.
3 h 08 min
